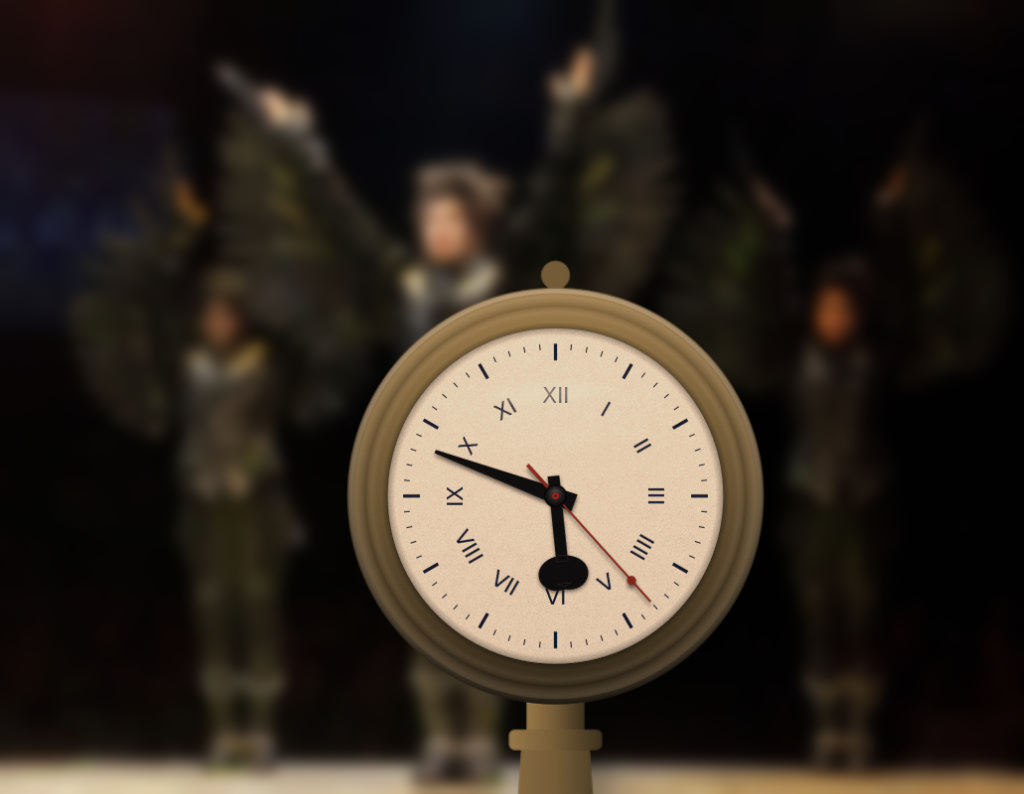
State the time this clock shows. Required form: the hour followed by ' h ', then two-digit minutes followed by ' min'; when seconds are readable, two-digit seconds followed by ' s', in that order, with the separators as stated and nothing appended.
5 h 48 min 23 s
